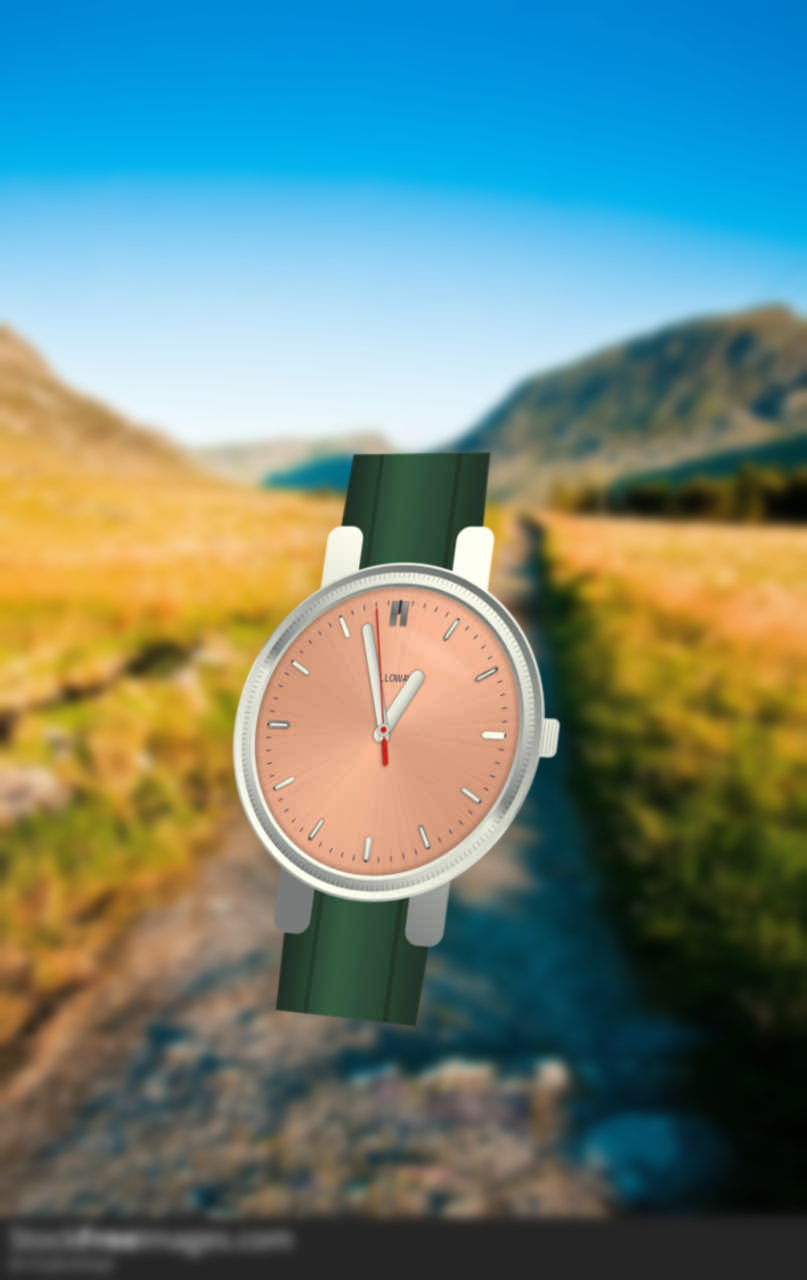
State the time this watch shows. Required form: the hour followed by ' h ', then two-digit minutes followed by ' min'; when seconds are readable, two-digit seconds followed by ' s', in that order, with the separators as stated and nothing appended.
12 h 56 min 58 s
